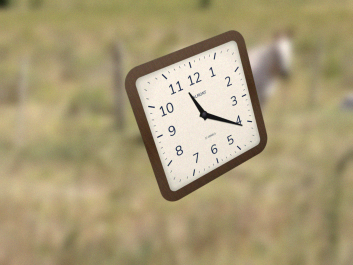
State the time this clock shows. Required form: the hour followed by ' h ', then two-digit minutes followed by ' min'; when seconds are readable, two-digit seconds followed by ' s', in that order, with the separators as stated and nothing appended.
11 h 21 min
